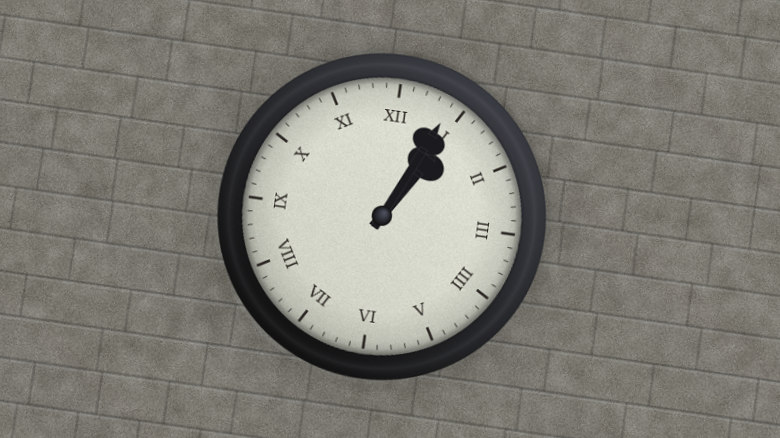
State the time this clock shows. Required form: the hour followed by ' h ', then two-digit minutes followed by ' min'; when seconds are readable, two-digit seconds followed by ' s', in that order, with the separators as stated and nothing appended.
1 h 04 min
